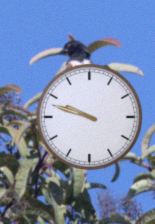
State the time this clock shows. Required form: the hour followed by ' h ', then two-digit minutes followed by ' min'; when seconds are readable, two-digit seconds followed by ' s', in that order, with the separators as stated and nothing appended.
9 h 48 min
